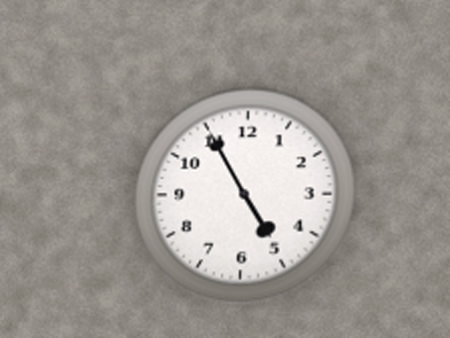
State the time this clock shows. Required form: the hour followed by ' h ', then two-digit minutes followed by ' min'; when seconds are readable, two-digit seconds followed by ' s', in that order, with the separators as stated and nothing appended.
4 h 55 min
